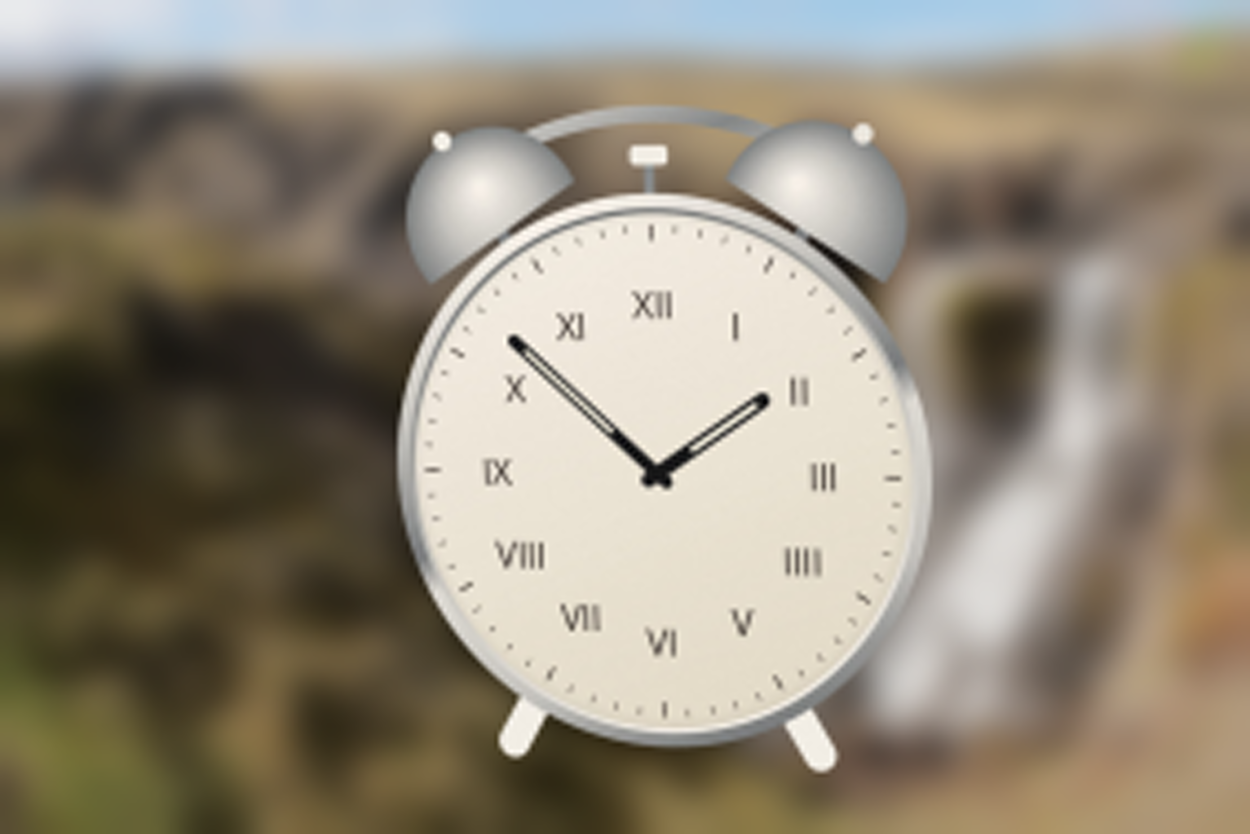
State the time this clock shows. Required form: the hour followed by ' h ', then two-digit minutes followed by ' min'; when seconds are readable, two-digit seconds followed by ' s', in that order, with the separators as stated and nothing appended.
1 h 52 min
